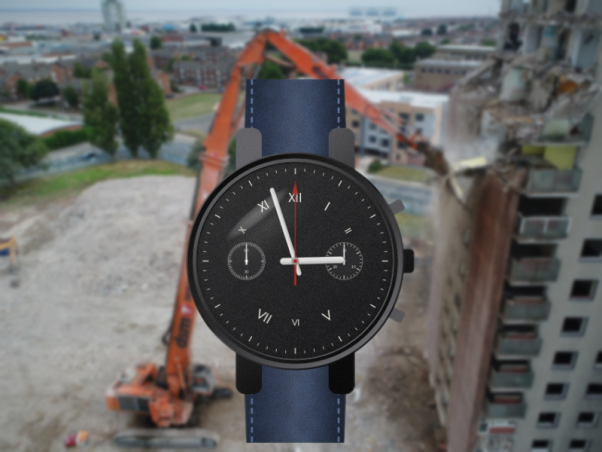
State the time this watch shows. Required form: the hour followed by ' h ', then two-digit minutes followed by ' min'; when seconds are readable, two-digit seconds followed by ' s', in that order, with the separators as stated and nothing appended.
2 h 57 min
